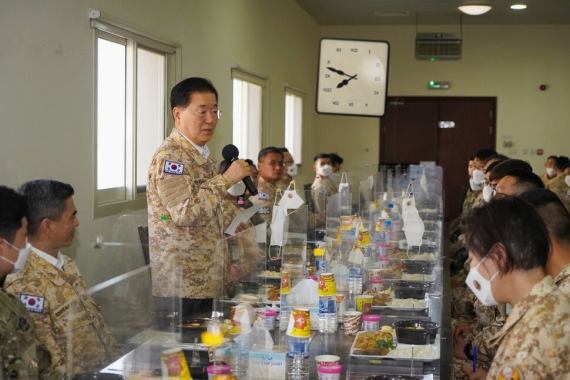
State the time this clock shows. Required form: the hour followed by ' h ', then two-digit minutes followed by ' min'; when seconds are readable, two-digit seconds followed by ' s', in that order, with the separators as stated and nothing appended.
7 h 48 min
